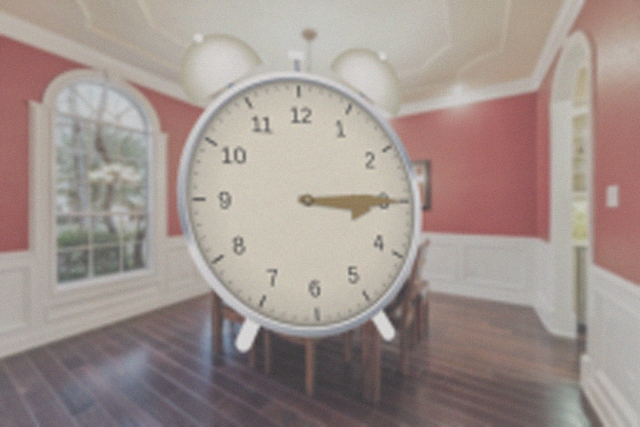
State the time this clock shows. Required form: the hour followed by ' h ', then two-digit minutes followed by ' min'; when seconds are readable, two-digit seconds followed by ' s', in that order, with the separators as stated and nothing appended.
3 h 15 min
